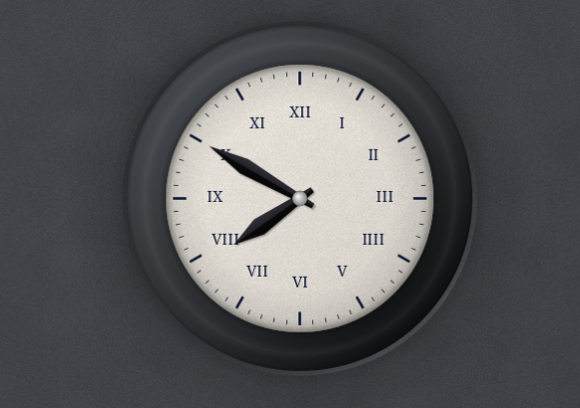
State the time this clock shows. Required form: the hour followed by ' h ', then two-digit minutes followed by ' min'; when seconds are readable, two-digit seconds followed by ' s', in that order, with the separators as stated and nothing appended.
7 h 50 min
